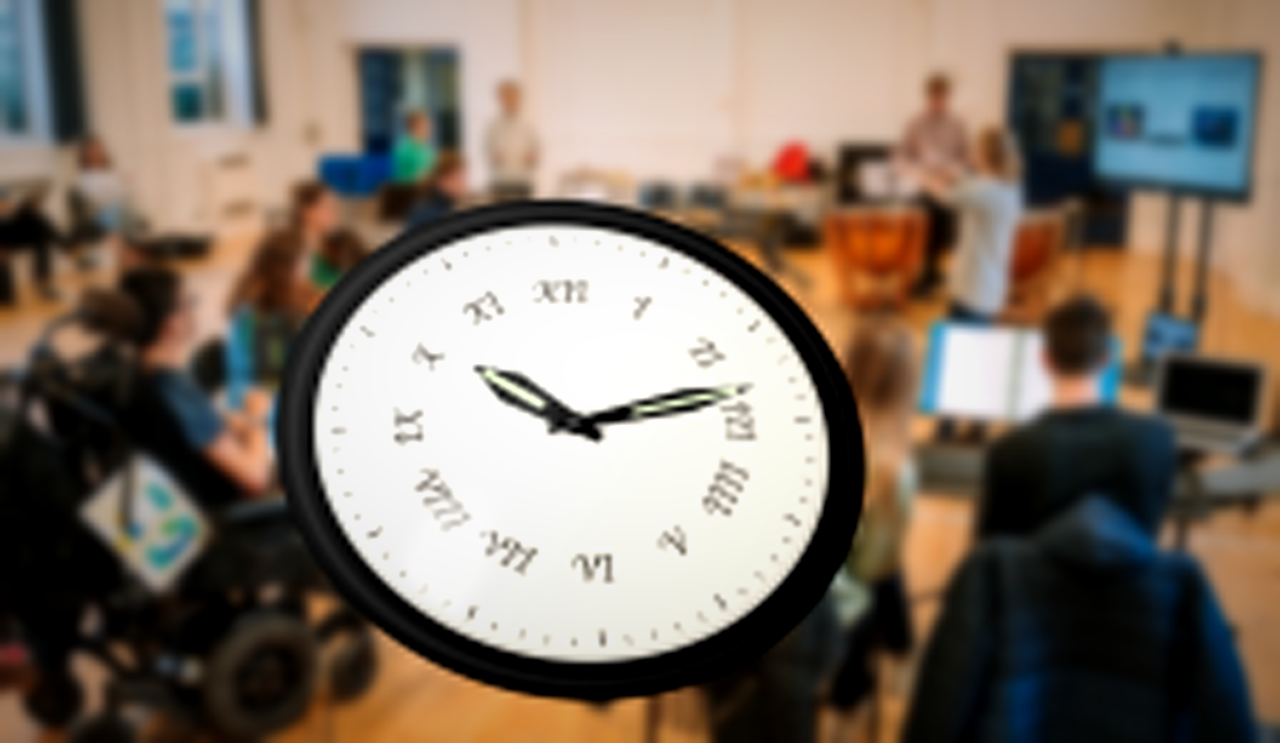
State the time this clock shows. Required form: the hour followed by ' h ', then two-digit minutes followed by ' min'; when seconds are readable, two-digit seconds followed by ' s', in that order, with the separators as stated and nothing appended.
10 h 13 min
